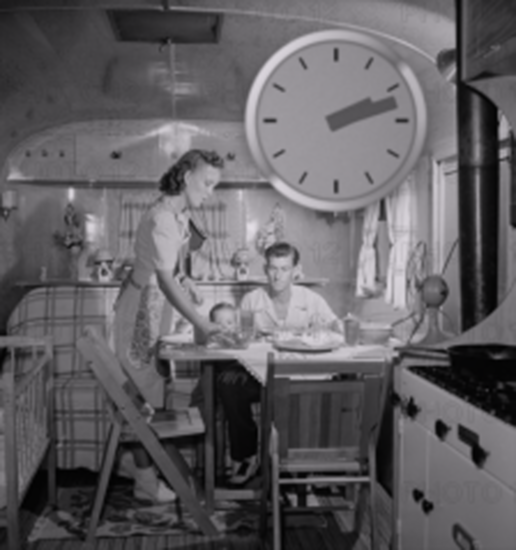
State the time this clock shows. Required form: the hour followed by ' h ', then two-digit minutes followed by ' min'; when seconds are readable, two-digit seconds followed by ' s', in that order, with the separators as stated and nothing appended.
2 h 12 min
